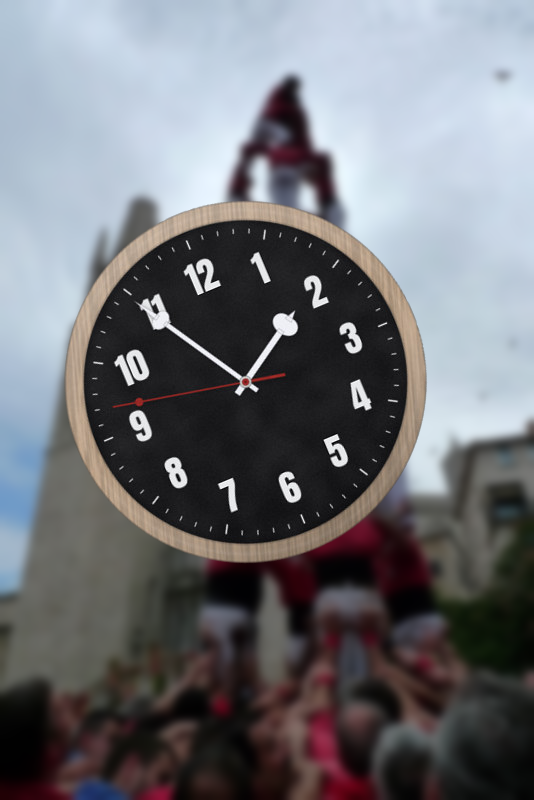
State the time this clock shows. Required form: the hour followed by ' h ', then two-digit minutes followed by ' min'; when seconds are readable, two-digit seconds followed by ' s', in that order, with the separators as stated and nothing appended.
1 h 54 min 47 s
